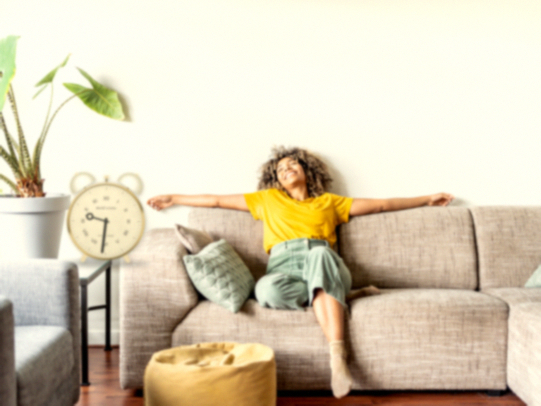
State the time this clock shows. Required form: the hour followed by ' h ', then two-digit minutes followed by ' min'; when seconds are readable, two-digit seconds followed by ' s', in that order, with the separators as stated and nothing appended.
9 h 31 min
